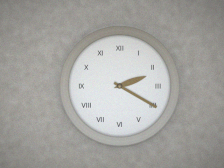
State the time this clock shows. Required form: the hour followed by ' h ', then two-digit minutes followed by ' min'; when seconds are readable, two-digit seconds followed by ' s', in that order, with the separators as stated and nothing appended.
2 h 20 min
